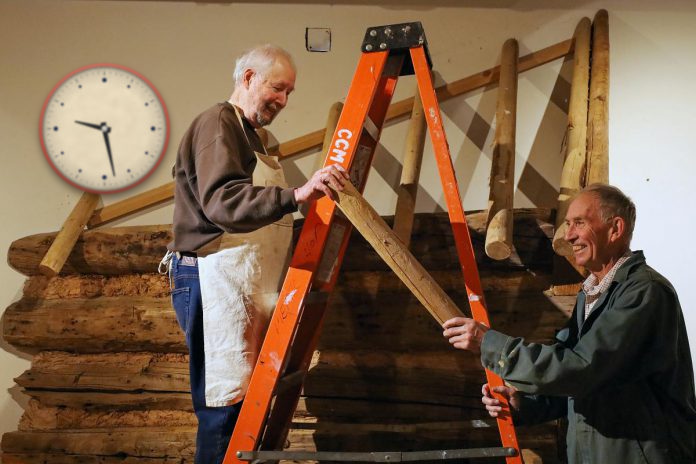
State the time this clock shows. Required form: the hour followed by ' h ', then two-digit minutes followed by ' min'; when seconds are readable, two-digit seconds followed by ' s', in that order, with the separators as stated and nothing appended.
9 h 28 min
